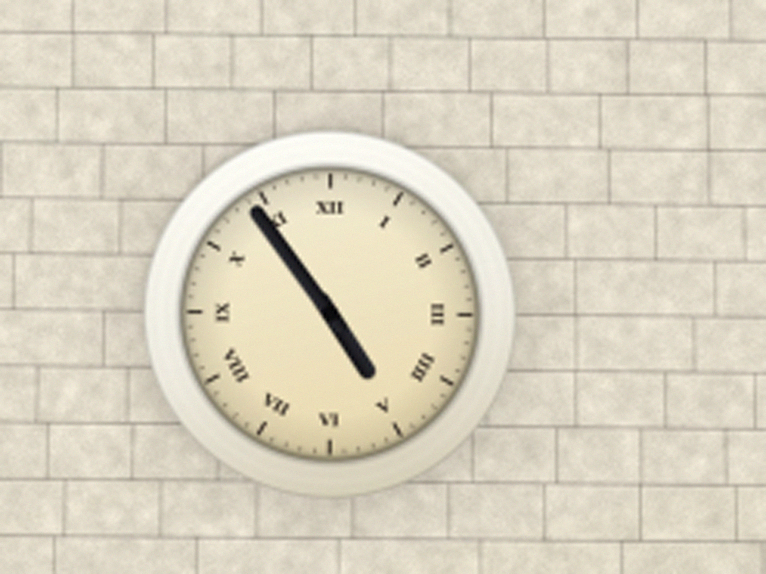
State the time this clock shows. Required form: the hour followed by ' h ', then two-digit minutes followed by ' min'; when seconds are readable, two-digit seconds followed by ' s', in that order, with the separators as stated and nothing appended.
4 h 54 min
